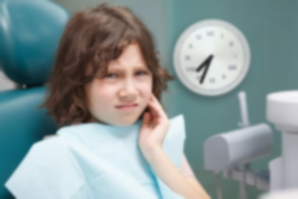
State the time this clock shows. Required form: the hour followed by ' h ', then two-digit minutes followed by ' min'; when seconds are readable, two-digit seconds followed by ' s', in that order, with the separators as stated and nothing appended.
7 h 34 min
